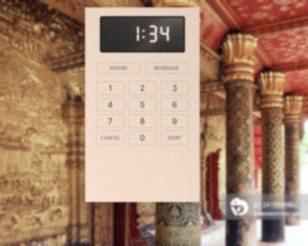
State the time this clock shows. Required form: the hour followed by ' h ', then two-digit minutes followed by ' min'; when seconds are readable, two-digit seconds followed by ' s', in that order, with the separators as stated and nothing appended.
1 h 34 min
